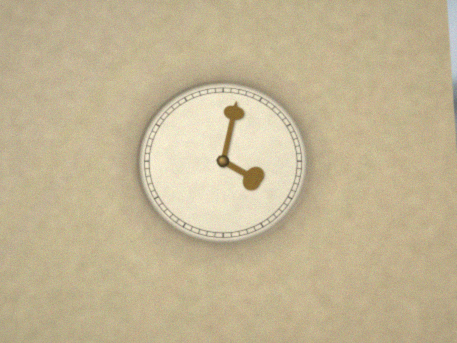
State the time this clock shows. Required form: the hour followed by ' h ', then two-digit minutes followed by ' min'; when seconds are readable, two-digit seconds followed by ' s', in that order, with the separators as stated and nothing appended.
4 h 02 min
